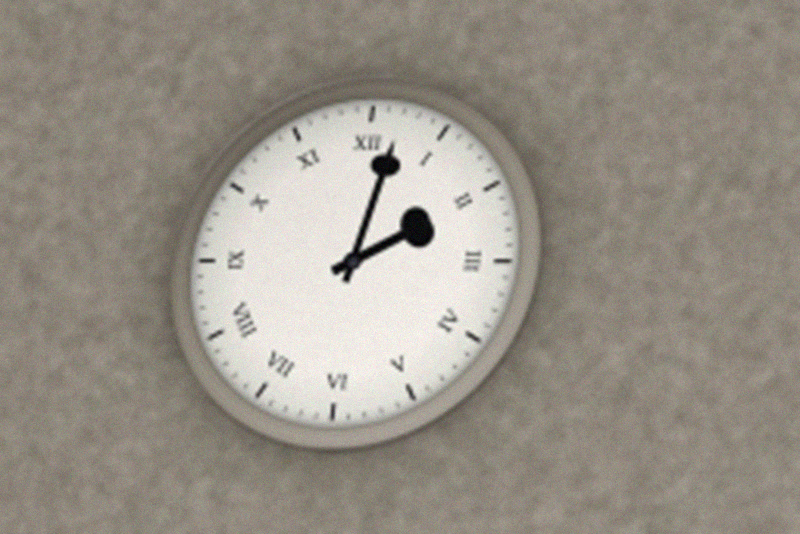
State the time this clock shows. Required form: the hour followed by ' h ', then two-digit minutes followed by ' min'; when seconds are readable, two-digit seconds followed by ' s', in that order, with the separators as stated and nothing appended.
2 h 02 min
